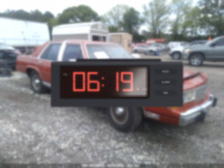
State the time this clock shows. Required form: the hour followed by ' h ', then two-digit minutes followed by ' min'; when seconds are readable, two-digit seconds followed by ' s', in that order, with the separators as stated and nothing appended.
6 h 19 min
